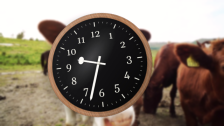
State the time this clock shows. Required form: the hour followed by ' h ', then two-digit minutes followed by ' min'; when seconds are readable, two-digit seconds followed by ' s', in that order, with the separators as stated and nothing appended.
9 h 33 min
